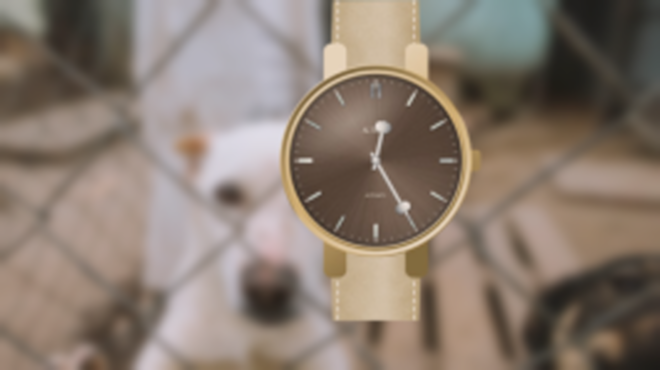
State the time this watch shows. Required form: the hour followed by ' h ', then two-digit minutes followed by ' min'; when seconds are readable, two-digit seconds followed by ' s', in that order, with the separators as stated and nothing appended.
12 h 25 min
